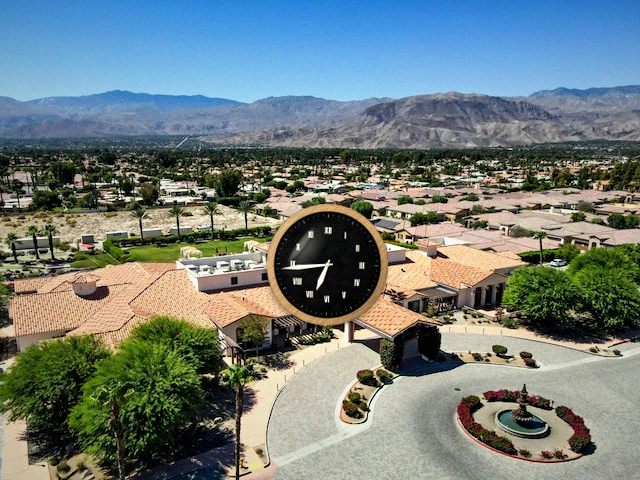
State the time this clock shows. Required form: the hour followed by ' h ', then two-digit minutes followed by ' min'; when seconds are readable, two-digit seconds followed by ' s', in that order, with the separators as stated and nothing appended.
6 h 44 min
